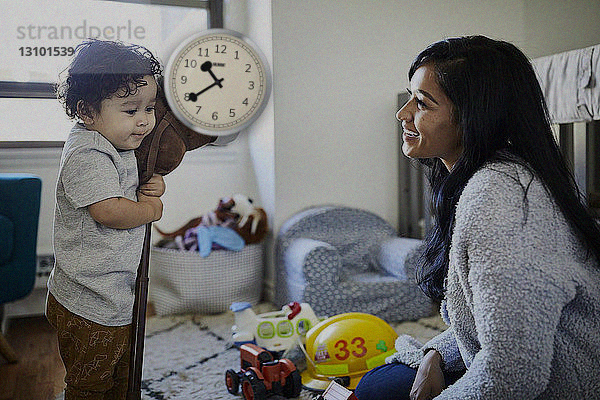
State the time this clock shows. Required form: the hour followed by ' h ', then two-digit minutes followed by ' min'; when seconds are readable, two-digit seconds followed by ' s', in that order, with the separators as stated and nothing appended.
10 h 39 min
